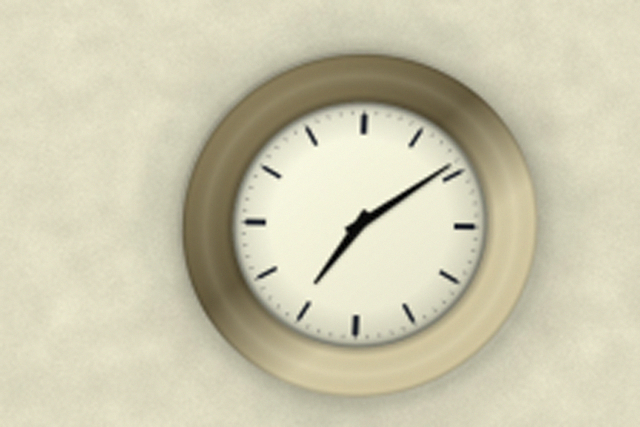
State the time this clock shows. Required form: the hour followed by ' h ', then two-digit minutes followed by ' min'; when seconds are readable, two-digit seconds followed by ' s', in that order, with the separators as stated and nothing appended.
7 h 09 min
